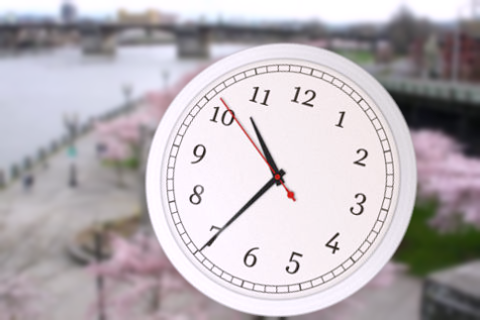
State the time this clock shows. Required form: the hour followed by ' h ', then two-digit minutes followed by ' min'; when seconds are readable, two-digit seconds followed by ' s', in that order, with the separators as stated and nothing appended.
10 h 34 min 51 s
